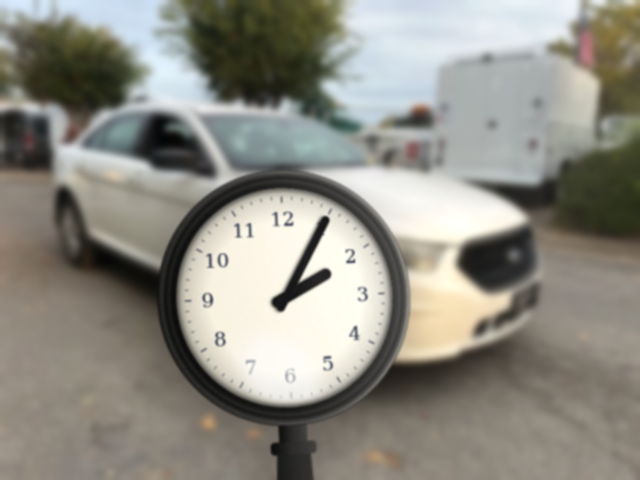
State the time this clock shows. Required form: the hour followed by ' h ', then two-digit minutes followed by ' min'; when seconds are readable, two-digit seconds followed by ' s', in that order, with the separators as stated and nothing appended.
2 h 05 min
